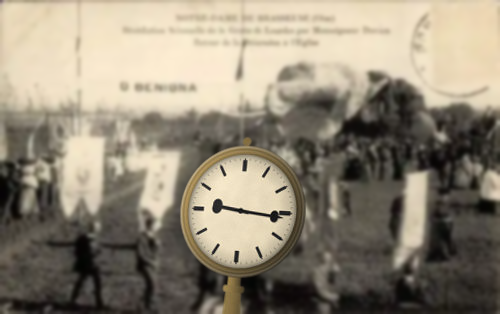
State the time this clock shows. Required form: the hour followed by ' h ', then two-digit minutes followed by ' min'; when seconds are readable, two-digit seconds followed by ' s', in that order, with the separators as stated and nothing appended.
9 h 16 min
